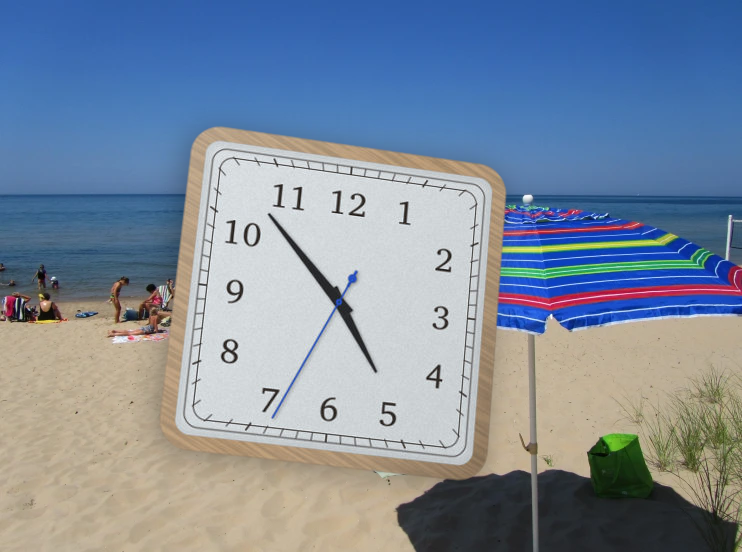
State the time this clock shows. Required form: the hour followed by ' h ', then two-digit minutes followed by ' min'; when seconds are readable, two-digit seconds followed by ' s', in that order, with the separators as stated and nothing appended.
4 h 52 min 34 s
